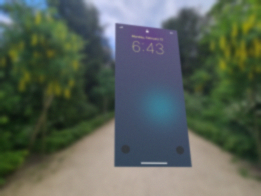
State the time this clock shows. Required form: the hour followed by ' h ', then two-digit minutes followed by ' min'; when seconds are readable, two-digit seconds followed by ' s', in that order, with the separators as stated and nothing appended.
6 h 43 min
